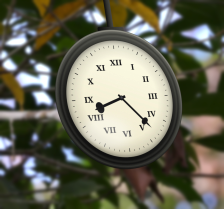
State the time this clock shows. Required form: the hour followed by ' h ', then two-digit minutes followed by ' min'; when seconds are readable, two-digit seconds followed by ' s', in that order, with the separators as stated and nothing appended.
8 h 23 min
